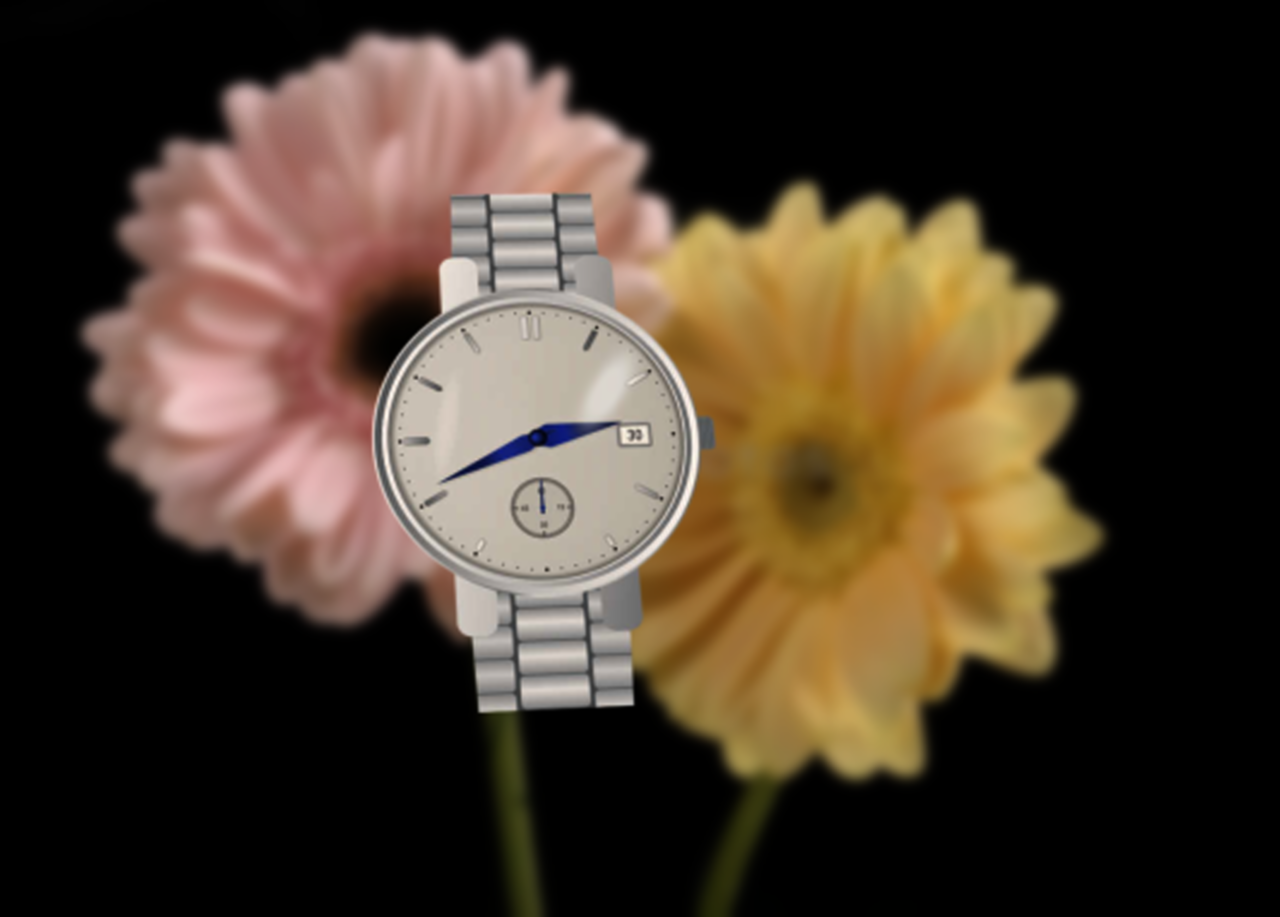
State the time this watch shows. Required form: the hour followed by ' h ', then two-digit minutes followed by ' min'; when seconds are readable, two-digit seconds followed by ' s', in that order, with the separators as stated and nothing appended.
2 h 41 min
